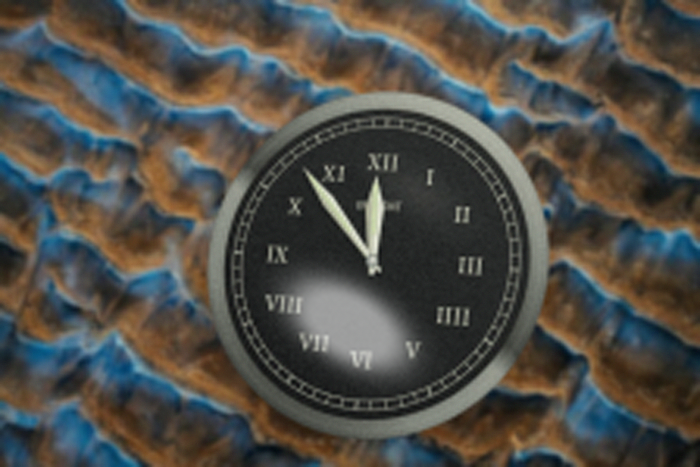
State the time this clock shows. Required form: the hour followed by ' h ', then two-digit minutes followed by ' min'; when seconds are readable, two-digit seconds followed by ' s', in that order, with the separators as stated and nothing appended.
11 h 53 min
